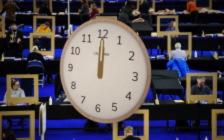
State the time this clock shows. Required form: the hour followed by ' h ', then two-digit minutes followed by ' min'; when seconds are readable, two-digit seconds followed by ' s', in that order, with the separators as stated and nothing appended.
12 h 00 min
